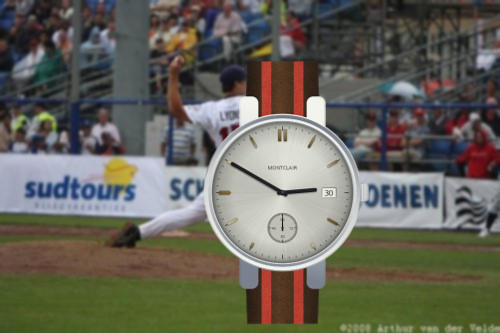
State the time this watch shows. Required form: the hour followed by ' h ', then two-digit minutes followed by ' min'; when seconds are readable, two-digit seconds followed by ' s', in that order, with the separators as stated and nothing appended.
2 h 50 min
